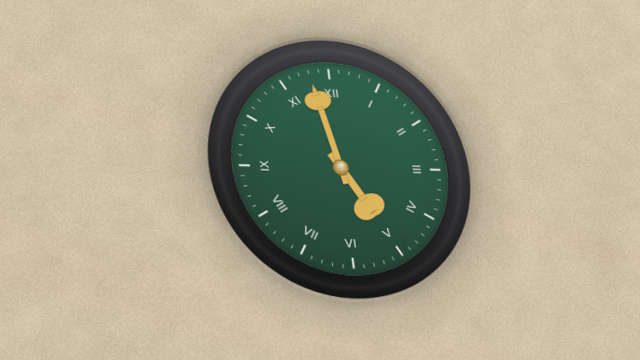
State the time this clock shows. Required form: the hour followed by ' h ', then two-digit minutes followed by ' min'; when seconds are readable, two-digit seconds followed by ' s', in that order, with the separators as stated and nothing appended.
4 h 58 min
